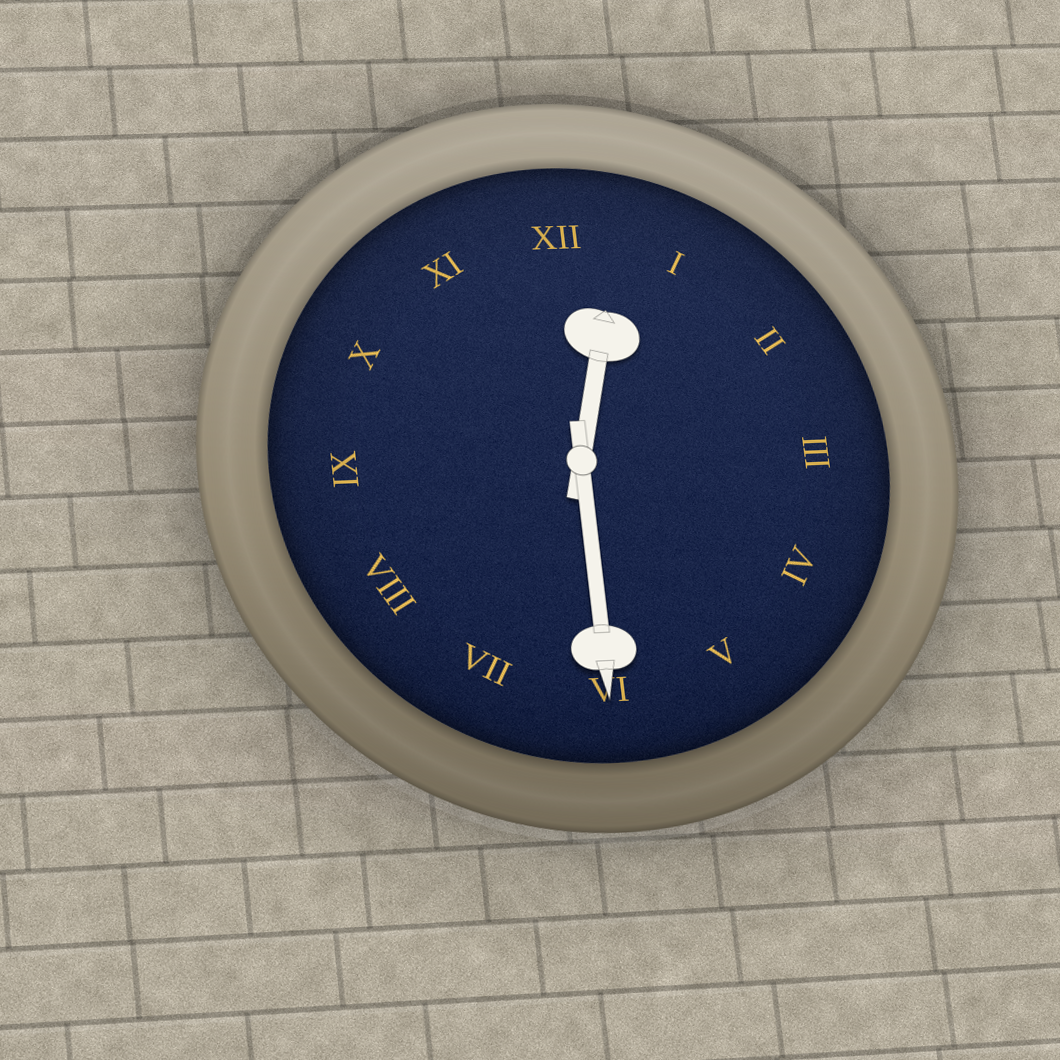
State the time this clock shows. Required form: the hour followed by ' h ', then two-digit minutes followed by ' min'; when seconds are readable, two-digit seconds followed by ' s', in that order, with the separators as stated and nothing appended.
12 h 30 min
